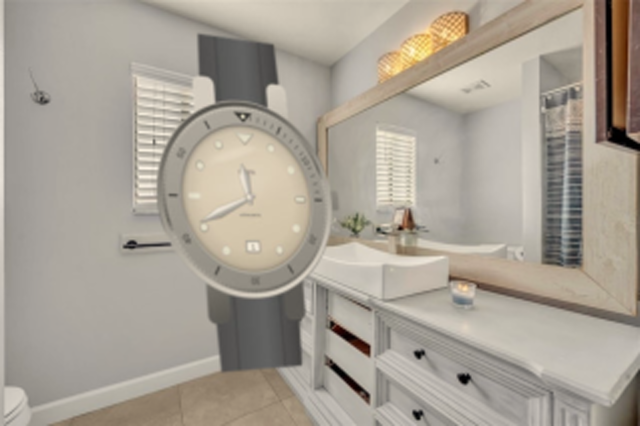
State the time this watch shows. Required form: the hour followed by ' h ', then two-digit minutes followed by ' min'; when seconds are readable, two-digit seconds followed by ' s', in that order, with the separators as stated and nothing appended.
11 h 41 min
